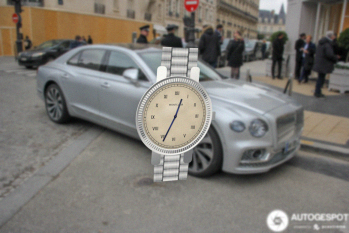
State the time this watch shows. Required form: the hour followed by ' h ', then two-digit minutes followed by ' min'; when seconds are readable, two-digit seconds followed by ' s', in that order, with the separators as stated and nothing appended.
12 h 34 min
